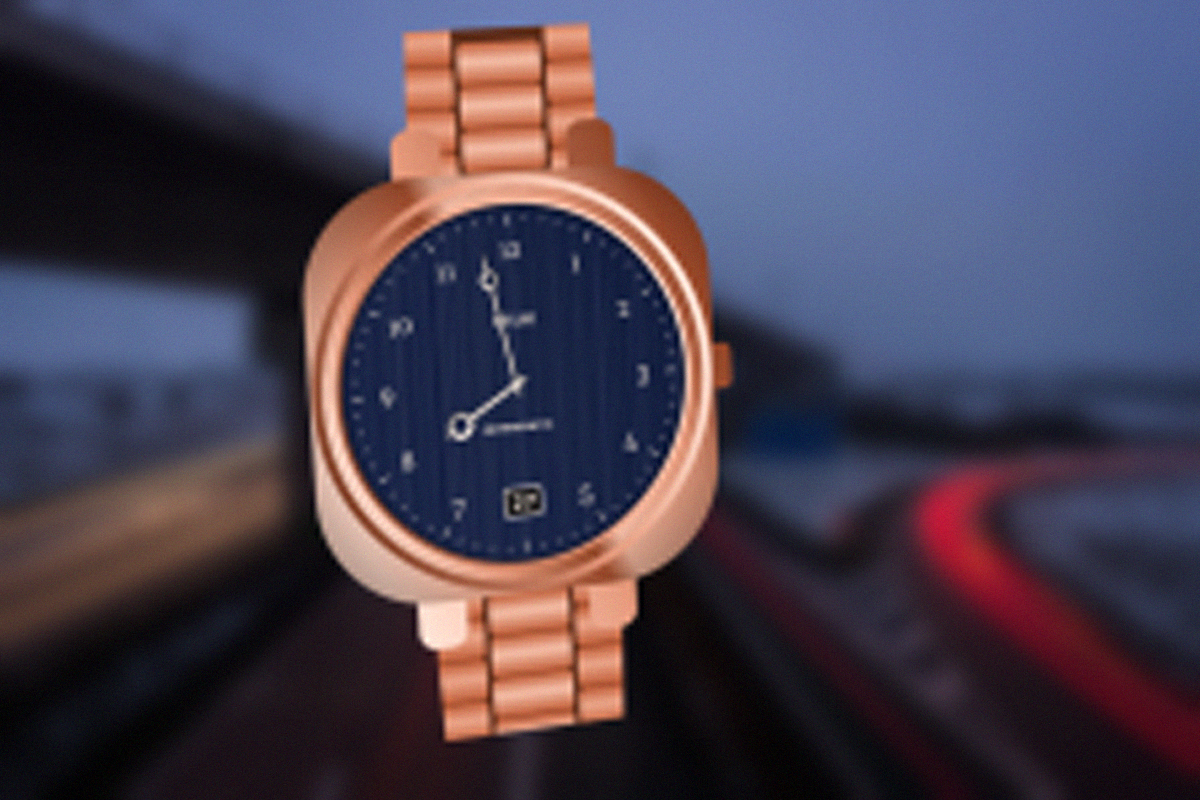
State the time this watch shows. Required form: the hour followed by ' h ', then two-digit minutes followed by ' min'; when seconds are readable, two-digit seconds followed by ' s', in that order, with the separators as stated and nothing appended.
7 h 58 min
